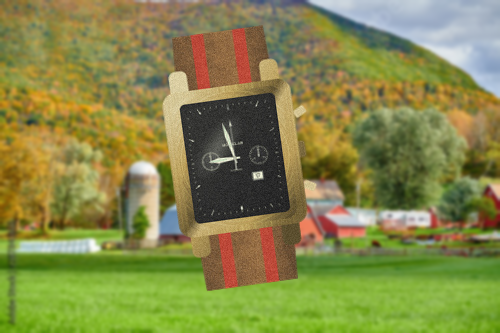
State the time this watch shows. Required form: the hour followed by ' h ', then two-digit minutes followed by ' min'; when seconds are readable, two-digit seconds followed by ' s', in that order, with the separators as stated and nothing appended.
8 h 58 min
